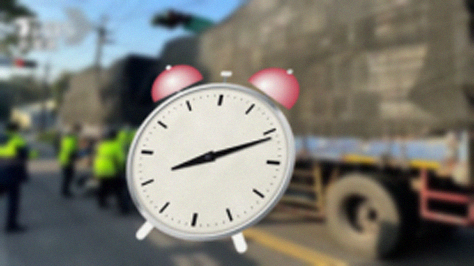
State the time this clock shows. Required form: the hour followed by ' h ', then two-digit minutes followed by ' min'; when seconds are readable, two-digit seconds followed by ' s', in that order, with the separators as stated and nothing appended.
8 h 11 min
